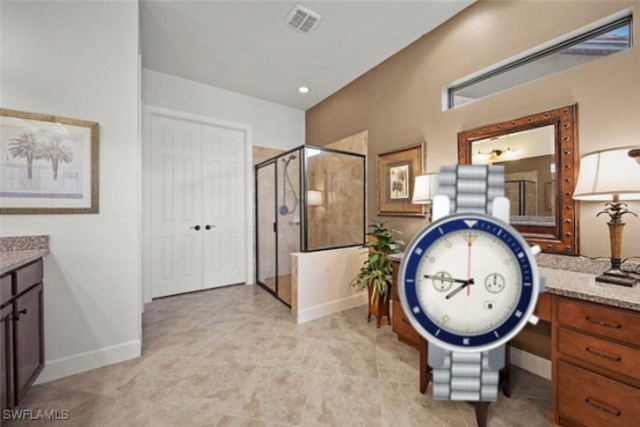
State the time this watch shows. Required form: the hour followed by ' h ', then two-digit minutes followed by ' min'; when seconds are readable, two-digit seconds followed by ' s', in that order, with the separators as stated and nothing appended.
7 h 46 min
